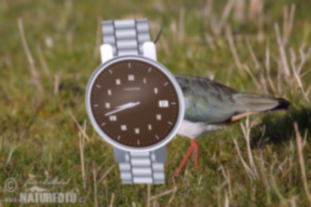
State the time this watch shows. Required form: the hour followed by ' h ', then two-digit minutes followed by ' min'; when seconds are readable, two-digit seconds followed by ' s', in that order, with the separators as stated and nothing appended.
8 h 42 min
